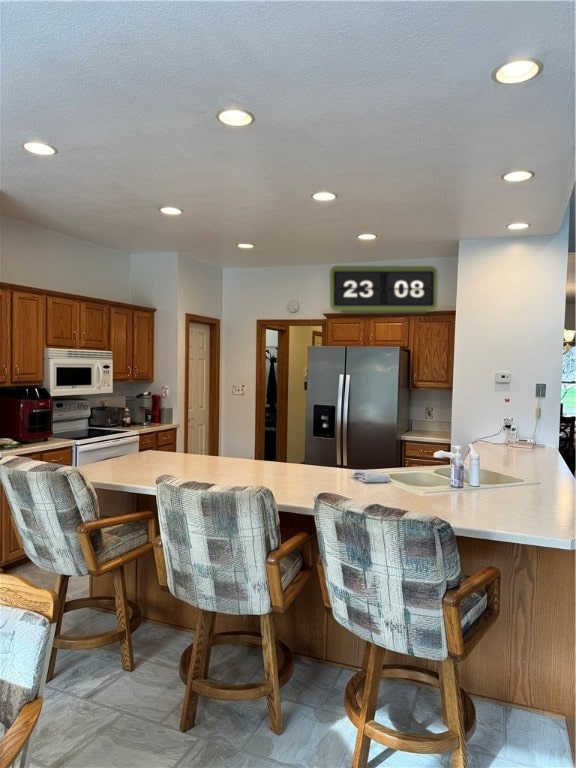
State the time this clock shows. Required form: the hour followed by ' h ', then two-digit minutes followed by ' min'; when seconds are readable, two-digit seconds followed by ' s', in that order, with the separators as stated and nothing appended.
23 h 08 min
